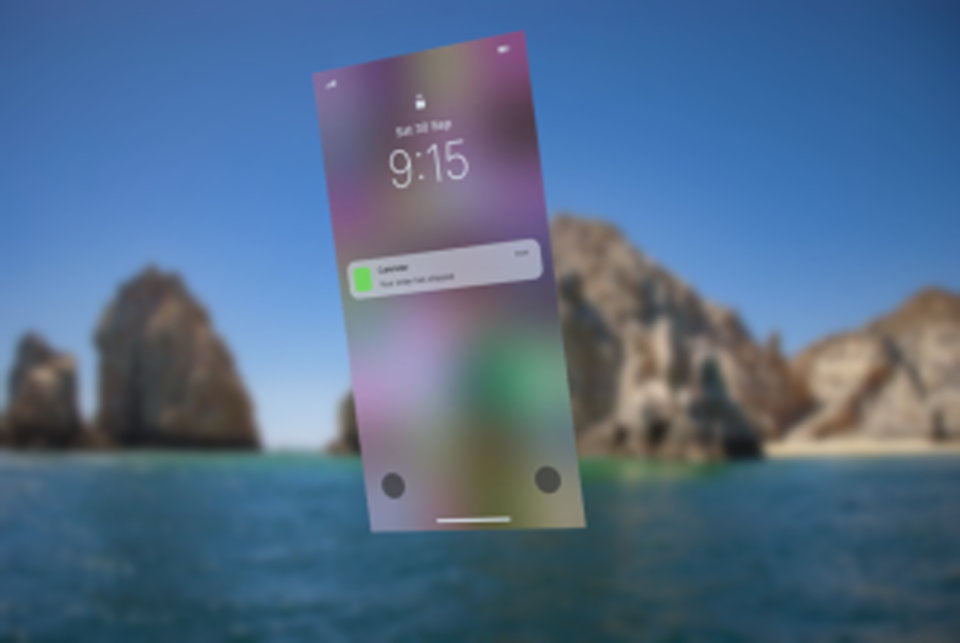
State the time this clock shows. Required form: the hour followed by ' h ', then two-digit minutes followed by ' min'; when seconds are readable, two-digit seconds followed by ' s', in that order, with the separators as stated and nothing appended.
9 h 15 min
